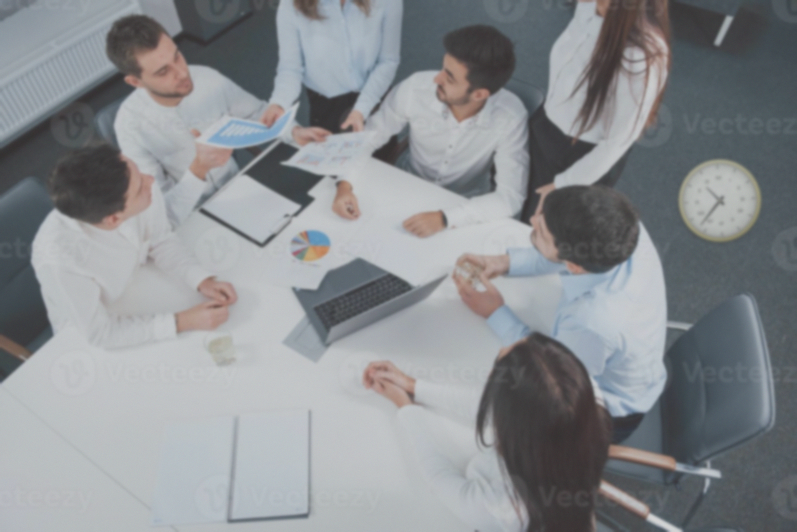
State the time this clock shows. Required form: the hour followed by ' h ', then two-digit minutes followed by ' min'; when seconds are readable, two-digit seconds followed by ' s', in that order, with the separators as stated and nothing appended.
10 h 37 min
